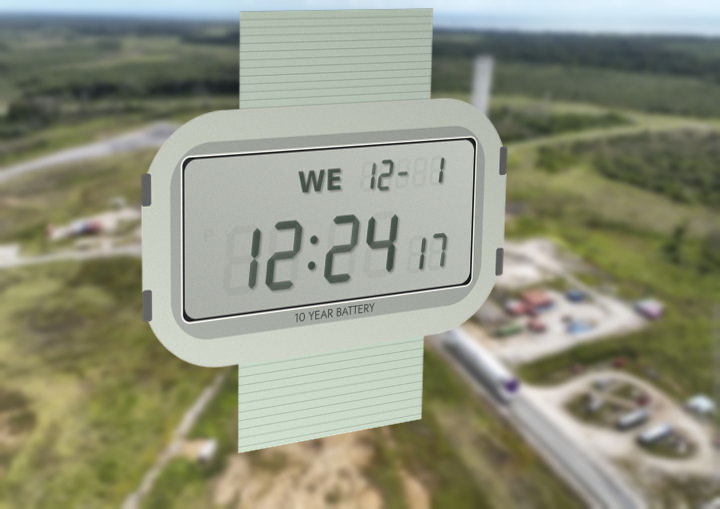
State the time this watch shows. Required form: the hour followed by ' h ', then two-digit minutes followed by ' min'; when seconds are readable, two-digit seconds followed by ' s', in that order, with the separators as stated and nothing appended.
12 h 24 min 17 s
